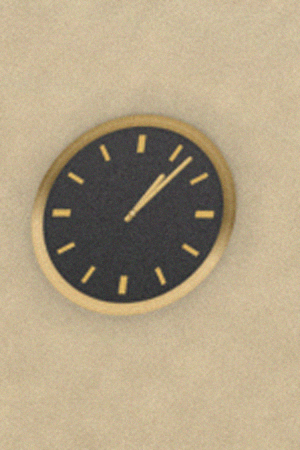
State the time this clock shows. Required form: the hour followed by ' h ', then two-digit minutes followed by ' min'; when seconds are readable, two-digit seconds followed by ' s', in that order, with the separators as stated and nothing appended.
1 h 07 min
